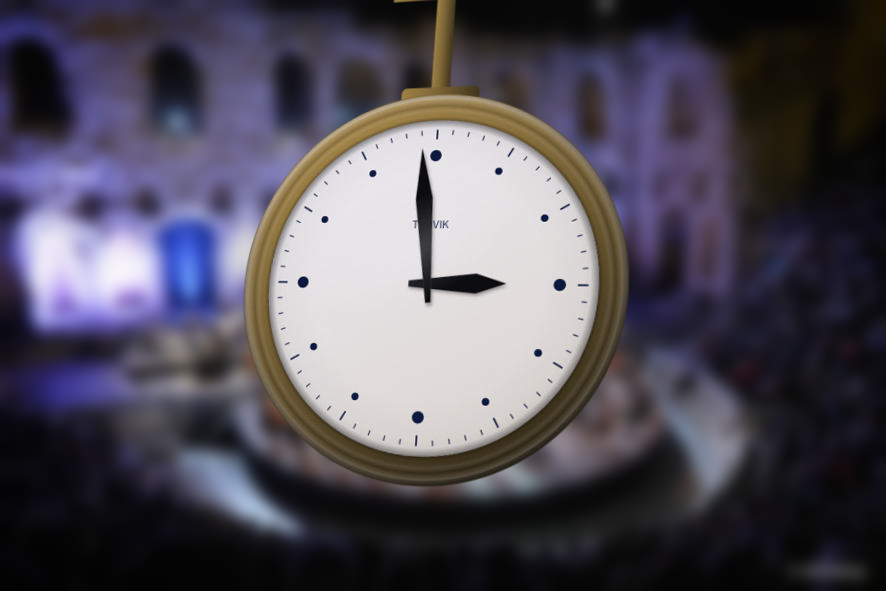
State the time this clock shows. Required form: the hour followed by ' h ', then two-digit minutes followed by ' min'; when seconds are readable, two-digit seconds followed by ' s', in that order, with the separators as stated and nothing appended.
2 h 59 min
